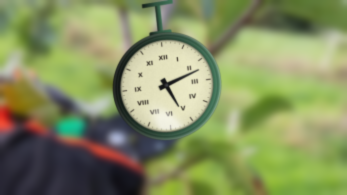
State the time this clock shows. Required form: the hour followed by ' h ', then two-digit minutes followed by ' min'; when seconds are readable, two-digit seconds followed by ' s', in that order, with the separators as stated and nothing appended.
5 h 12 min
